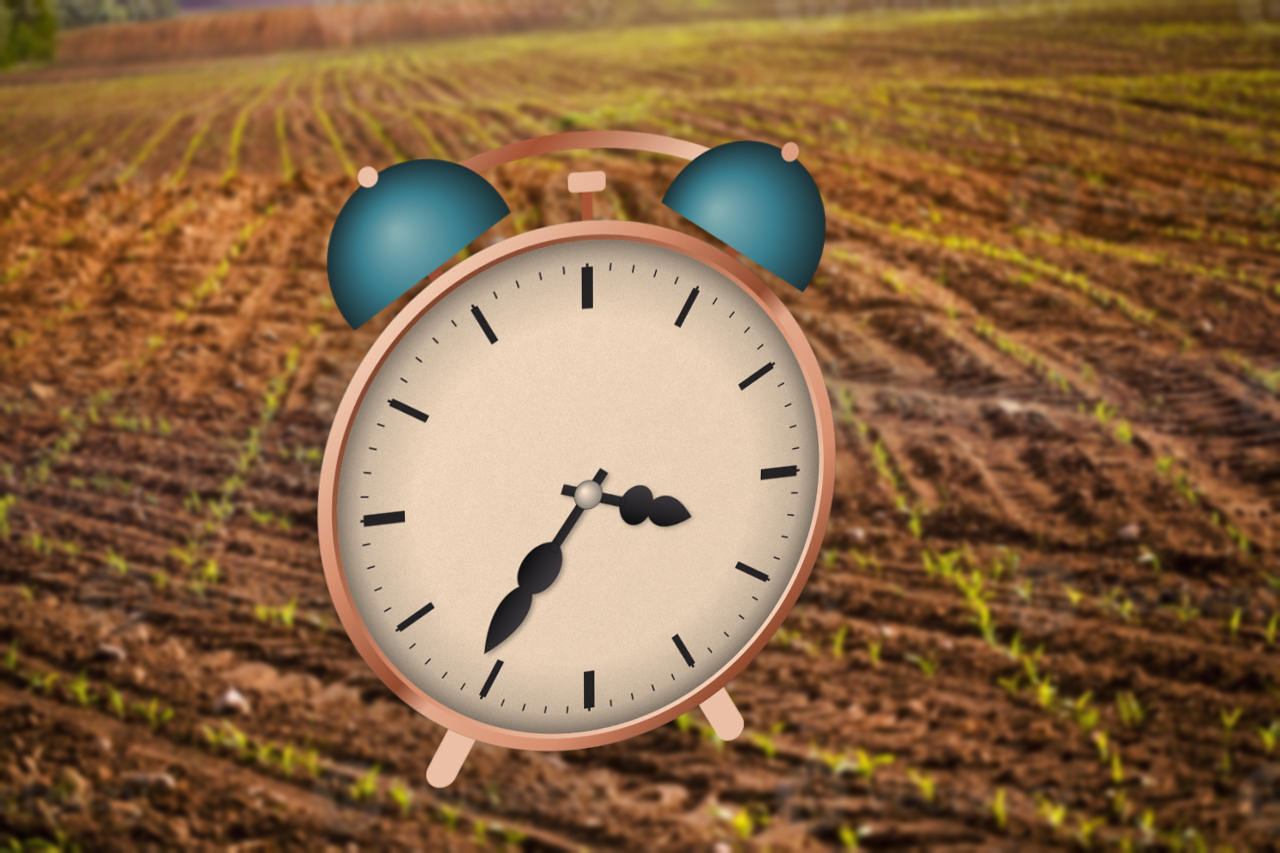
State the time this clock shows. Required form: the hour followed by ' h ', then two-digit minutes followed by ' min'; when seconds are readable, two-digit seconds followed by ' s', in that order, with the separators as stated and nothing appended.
3 h 36 min
